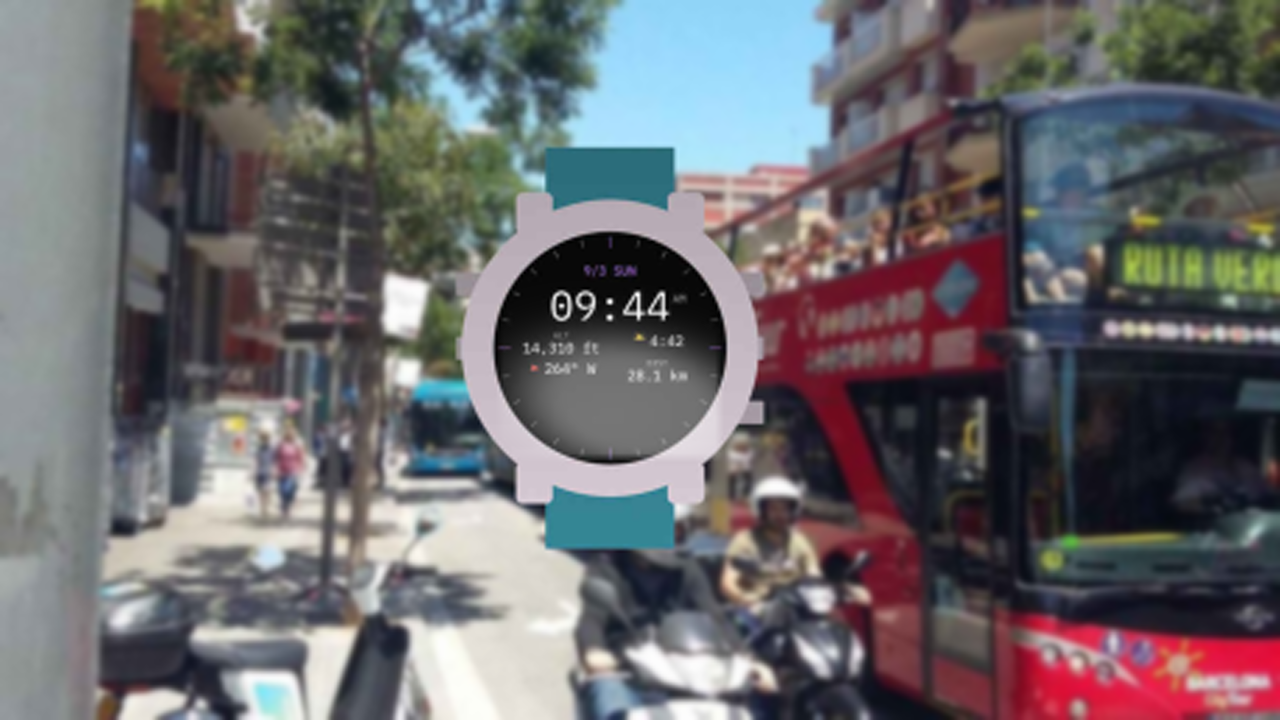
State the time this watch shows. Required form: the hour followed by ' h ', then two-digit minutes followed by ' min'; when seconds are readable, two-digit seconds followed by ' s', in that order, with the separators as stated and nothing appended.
9 h 44 min
